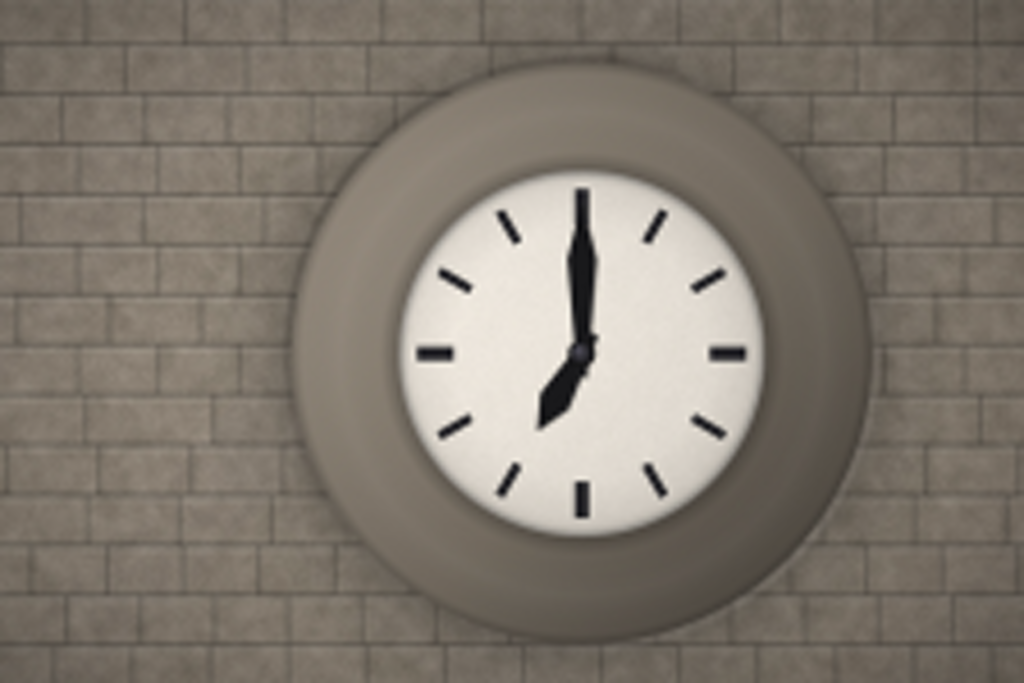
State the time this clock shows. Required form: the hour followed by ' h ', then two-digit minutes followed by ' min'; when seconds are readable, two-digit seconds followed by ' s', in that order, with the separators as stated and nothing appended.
7 h 00 min
